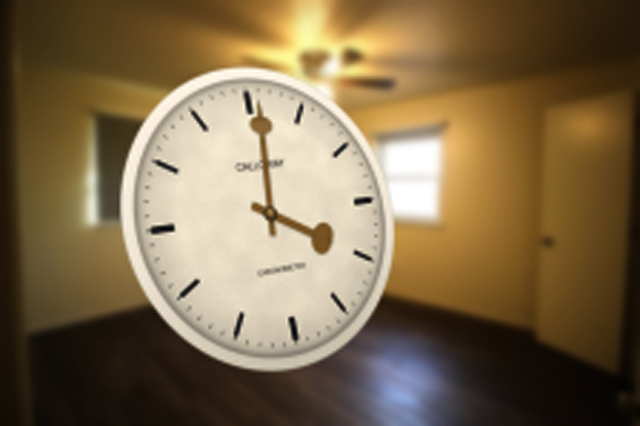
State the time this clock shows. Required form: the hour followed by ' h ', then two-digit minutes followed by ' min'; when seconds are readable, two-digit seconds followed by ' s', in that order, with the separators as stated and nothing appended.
4 h 01 min
